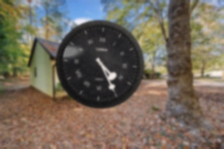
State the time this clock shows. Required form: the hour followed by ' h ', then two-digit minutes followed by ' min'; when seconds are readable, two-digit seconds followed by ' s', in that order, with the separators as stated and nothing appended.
4 h 25 min
